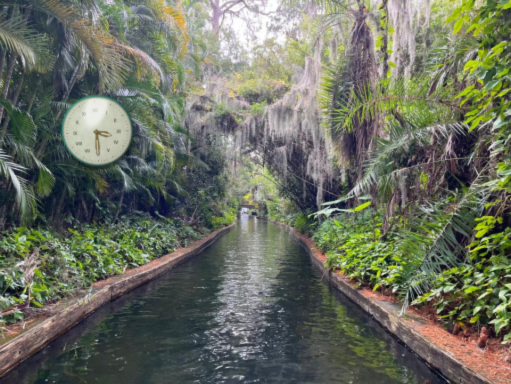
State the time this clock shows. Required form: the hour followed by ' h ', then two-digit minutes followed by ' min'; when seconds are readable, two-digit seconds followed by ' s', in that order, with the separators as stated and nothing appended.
3 h 30 min
